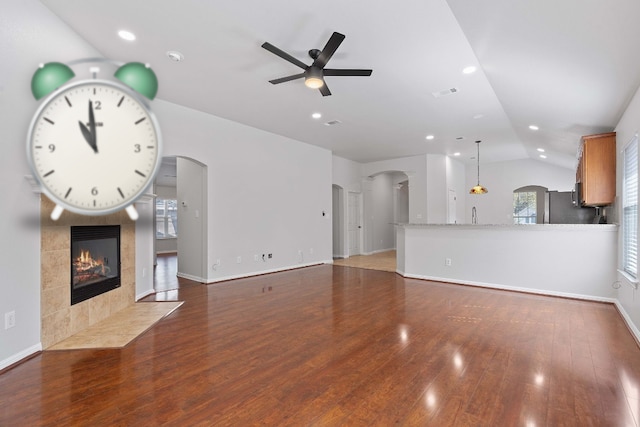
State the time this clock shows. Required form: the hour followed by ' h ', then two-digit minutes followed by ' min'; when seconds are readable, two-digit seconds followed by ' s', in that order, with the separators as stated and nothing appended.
10 h 59 min
